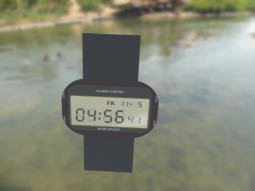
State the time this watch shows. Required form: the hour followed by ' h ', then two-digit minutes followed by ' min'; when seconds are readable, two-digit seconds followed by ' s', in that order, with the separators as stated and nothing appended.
4 h 56 min 41 s
